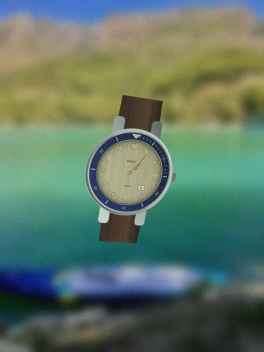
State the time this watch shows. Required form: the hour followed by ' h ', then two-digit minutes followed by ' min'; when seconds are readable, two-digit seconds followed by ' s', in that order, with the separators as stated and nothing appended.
1 h 05 min
